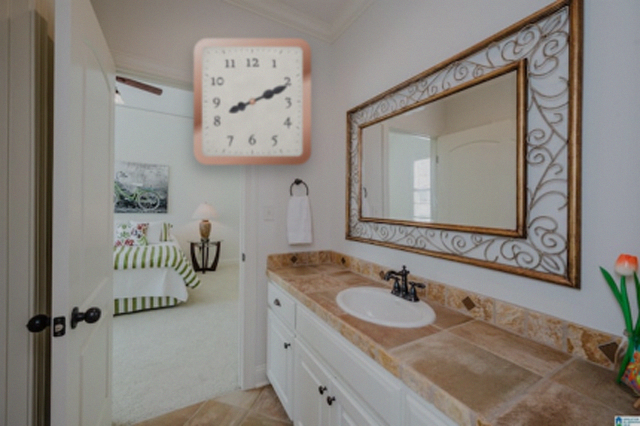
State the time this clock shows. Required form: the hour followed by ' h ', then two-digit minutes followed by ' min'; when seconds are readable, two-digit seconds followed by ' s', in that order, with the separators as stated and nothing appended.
8 h 11 min
